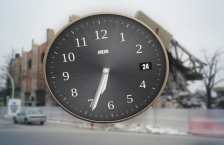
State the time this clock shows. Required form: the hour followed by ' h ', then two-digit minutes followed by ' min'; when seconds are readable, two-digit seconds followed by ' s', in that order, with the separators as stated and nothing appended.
6 h 34 min
